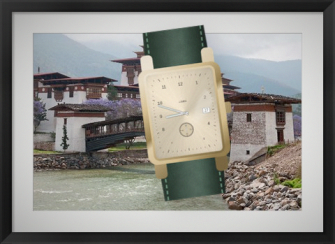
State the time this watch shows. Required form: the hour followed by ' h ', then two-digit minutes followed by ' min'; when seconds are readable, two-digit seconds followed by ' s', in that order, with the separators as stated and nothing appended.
8 h 49 min
